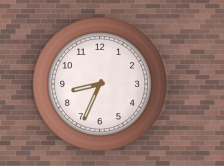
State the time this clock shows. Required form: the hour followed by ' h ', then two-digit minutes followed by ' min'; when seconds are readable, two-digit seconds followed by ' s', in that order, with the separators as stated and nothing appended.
8 h 34 min
